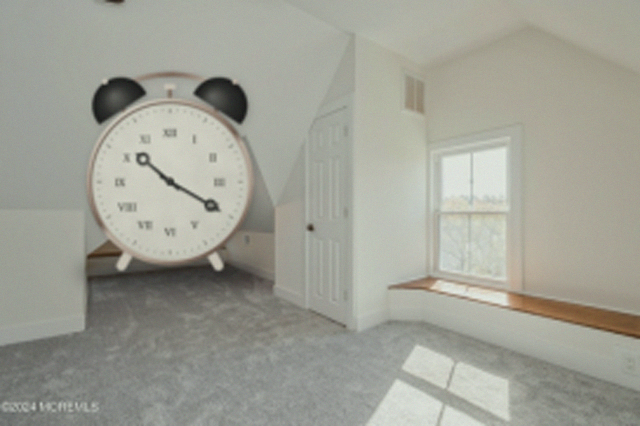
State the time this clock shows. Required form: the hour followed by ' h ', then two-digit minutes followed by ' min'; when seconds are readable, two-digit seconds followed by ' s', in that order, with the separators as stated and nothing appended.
10 h 20 min
